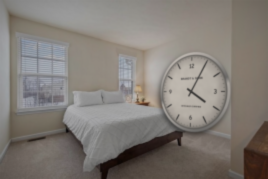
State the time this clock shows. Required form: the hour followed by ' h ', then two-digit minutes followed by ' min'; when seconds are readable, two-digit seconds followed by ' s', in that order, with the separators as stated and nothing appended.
4 h 05 min
